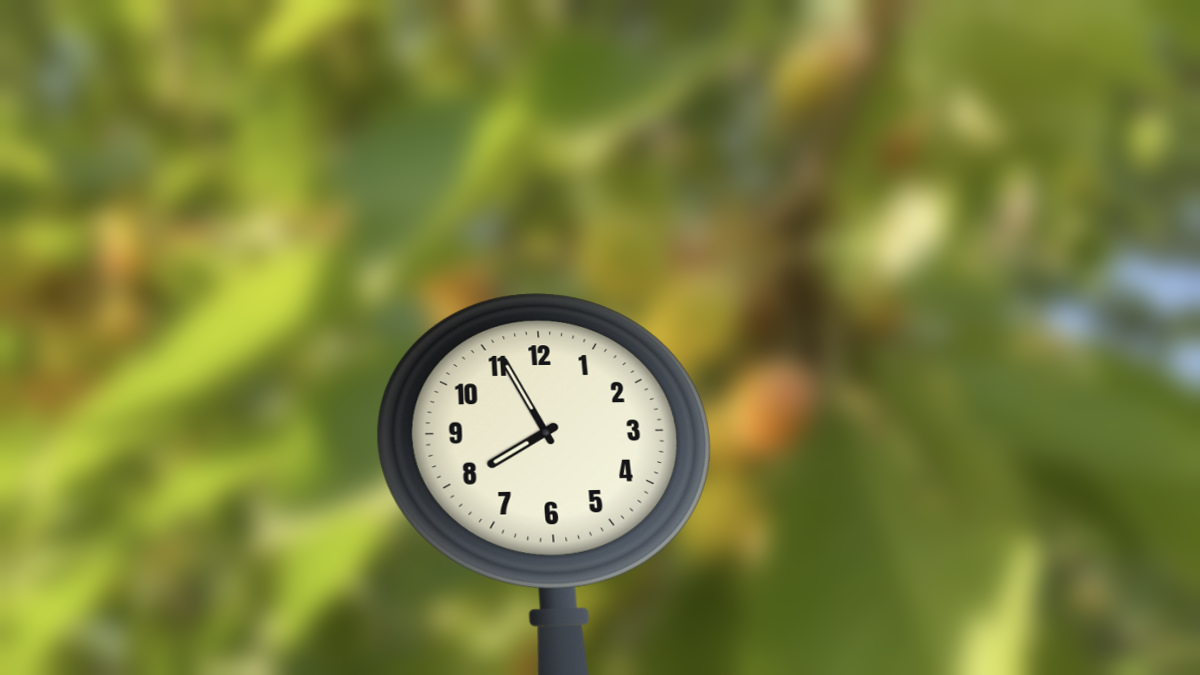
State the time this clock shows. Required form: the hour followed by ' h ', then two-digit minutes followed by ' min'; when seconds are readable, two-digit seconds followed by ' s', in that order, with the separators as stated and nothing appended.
7 h 56 min
